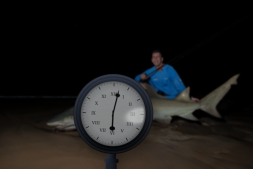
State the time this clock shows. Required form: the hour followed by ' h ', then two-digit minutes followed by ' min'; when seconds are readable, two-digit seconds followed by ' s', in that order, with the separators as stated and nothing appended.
6 h 02 min
